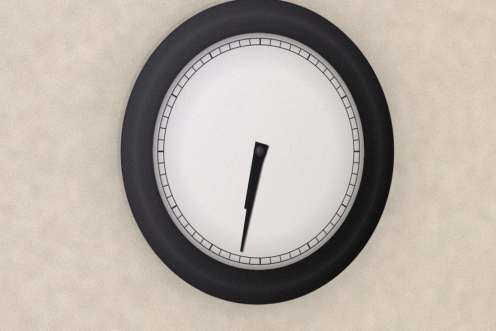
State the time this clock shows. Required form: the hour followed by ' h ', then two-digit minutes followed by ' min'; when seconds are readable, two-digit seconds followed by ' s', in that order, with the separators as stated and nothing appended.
6 h 32 min
